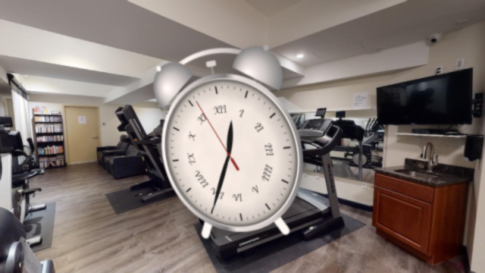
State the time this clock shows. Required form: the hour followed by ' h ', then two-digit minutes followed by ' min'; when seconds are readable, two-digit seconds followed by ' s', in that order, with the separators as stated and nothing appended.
12 h 34 min 56 s
